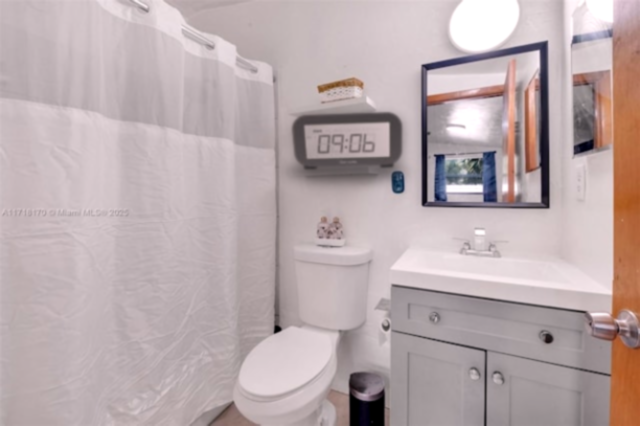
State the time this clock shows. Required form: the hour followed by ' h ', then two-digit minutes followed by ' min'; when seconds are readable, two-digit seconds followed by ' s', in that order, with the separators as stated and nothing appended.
9 h 06 min
